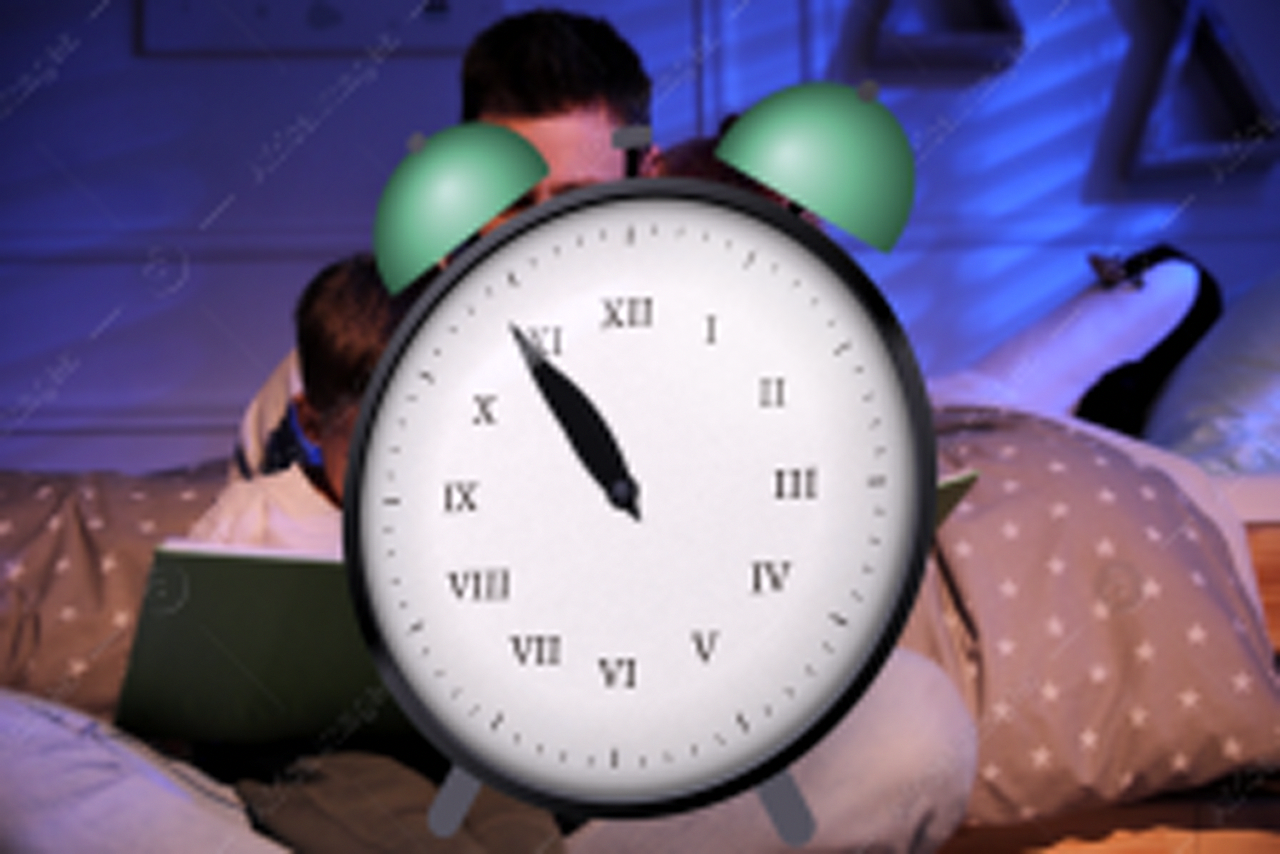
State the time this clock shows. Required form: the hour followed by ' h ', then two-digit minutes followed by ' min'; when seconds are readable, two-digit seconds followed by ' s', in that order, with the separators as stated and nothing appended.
10 h 54 min
